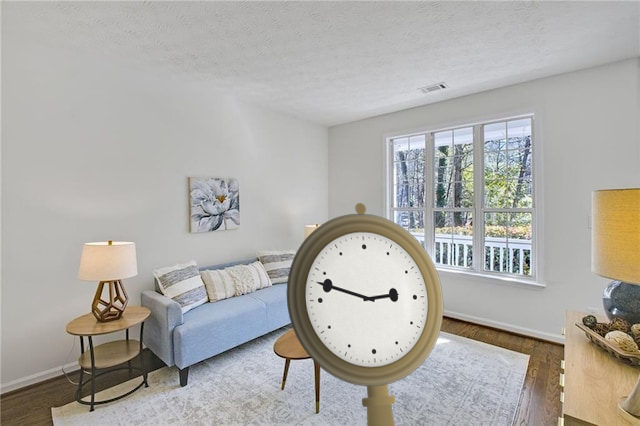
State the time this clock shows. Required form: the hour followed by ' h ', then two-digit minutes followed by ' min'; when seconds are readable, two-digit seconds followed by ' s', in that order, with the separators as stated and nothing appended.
2 h 48 min
